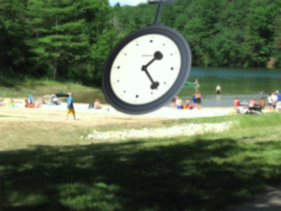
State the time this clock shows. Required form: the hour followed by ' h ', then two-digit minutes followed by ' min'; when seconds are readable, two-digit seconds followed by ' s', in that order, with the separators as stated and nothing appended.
1 h 23 min
